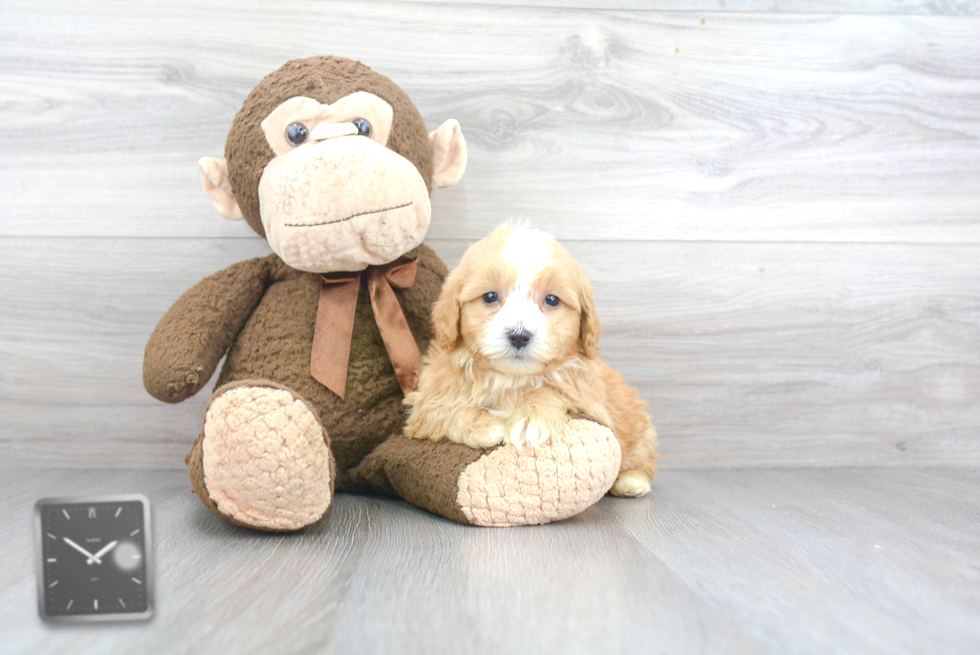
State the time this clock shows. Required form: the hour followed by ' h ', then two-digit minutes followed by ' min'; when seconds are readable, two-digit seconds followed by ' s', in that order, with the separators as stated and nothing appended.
1 h 51 min
